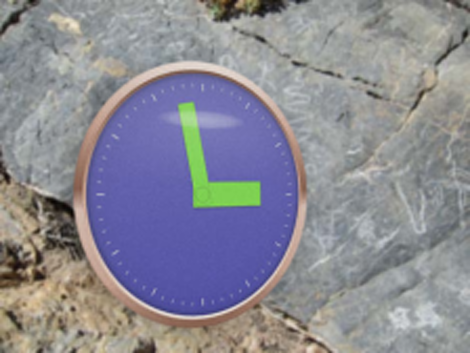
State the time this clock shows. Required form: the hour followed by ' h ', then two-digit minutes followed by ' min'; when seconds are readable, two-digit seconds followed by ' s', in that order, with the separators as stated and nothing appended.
2 h 58 min
